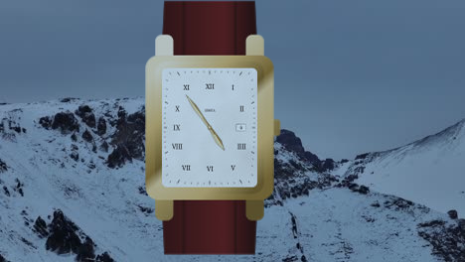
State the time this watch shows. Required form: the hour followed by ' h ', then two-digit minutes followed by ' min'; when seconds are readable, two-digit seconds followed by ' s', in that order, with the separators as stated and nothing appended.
4 h 54 min
